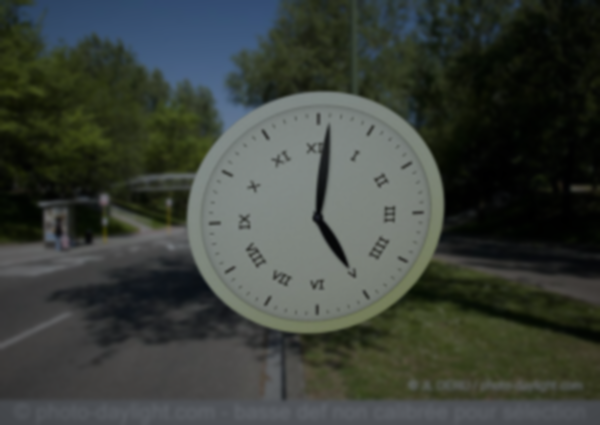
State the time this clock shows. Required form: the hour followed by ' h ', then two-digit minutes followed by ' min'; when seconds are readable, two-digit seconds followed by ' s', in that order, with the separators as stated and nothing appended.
5 h 01 min
